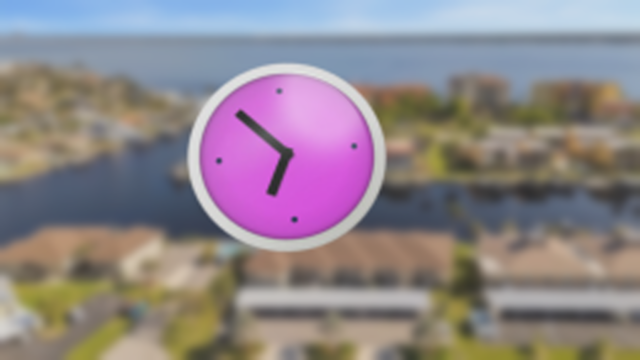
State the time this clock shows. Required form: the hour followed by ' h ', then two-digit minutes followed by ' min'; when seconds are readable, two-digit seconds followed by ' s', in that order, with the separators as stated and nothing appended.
6 h 53 min
